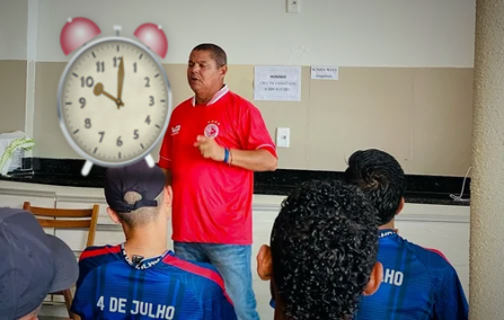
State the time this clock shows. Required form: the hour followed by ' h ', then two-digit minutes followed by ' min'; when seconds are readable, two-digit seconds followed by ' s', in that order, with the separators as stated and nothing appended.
10 h 01 min
